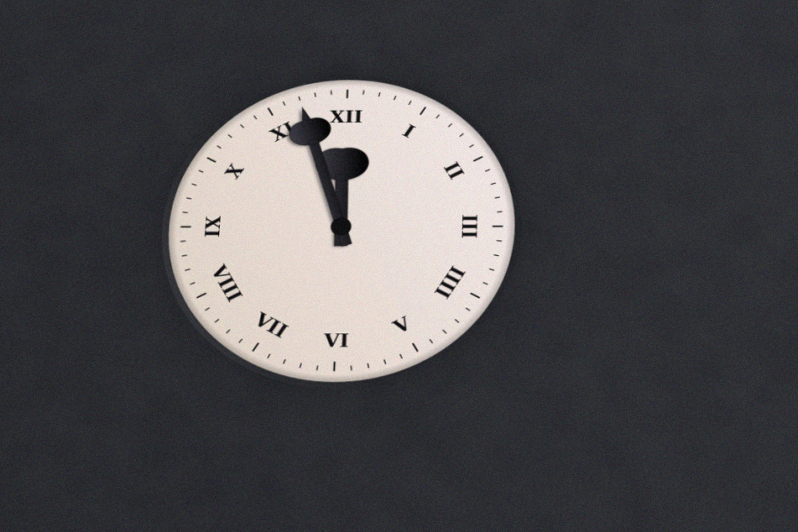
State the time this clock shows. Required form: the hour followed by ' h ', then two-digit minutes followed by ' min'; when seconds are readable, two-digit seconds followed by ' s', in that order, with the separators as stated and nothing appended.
11 h 57 min
